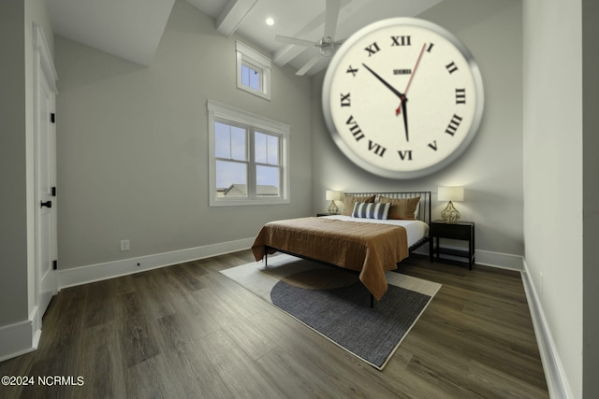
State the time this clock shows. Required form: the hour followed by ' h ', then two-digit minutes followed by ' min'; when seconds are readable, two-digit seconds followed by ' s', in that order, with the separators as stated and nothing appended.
5 h 52 min 04 s
